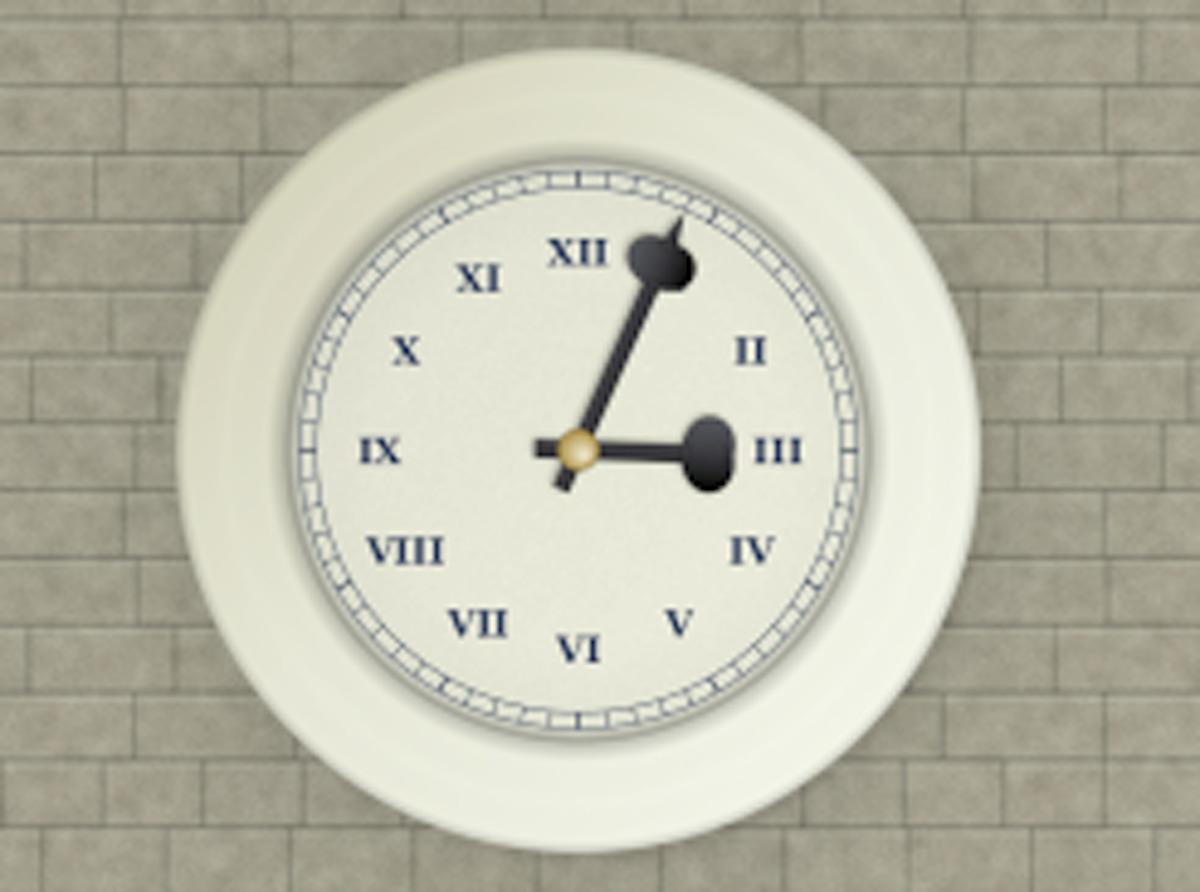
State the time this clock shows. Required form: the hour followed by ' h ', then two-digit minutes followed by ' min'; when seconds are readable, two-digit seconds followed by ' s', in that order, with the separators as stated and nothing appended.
3 h 04 min
